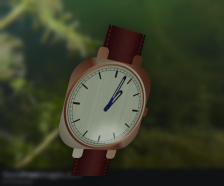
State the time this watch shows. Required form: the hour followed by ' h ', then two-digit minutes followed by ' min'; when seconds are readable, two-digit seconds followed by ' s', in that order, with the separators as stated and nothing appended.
1 h 03 min
